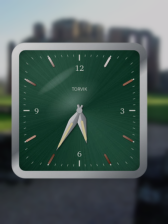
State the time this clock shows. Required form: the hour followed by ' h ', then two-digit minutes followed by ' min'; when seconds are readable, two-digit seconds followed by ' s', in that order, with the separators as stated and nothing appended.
5 h 35 min
